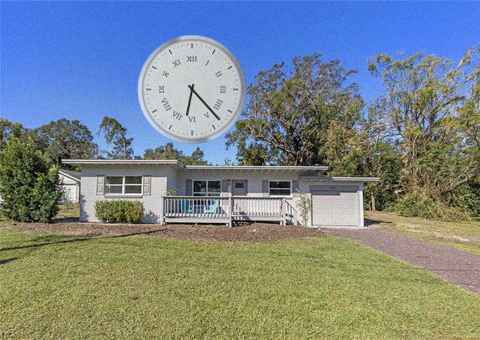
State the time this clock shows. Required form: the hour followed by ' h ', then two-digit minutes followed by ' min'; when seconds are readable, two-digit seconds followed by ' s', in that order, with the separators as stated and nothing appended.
6 h 23 min
